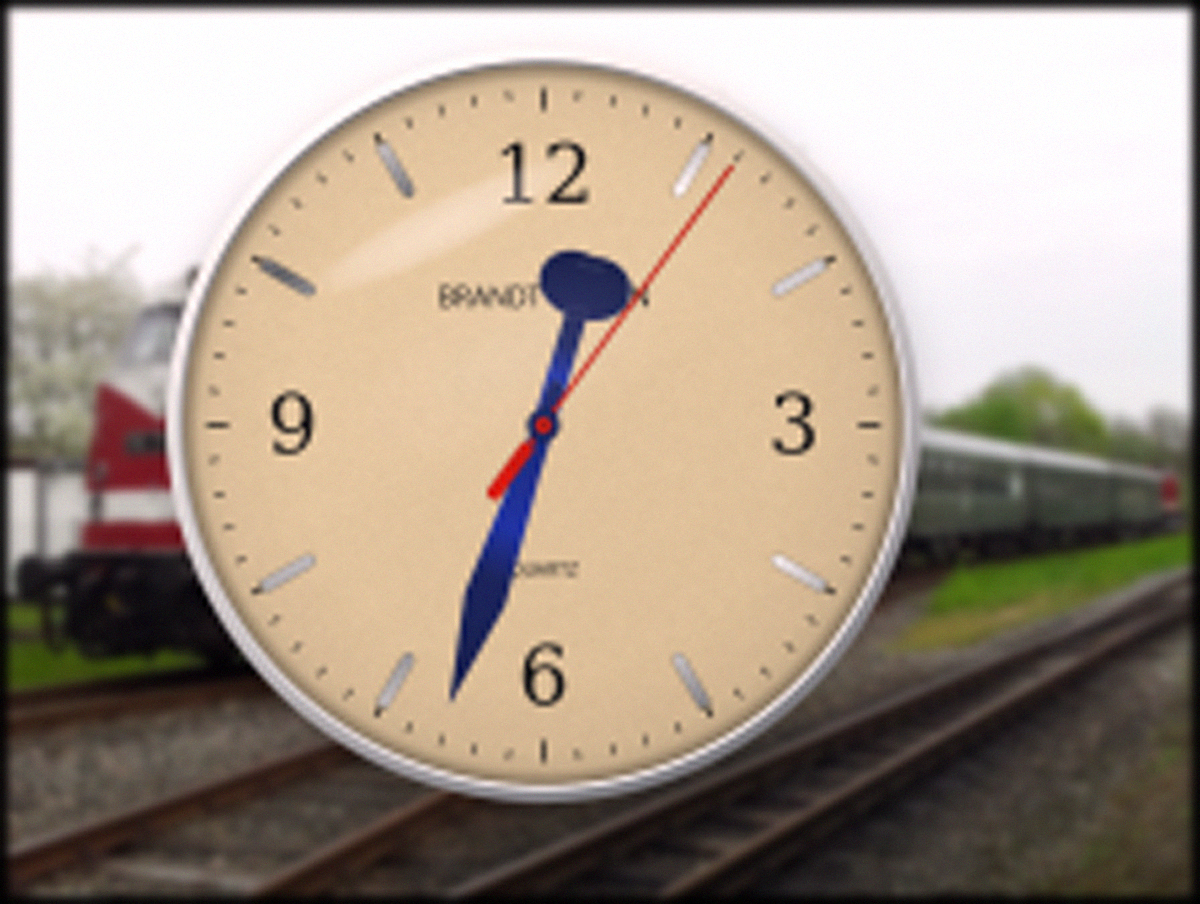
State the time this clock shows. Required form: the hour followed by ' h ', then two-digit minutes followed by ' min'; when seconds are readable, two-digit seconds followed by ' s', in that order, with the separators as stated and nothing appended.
12 h 33 min 06 s
